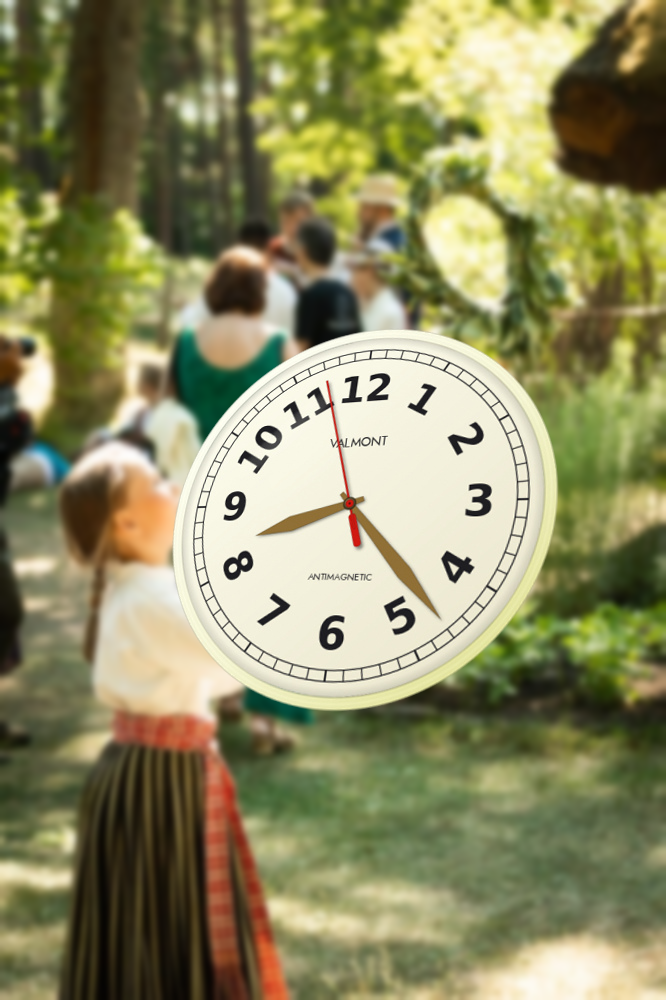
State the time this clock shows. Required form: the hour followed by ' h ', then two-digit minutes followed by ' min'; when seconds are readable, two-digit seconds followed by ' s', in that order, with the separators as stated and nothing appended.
8 h 22 min 57 s
